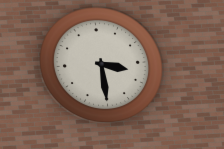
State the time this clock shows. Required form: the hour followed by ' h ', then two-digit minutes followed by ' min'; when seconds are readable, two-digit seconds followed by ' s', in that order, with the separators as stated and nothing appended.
3 h 30 min
